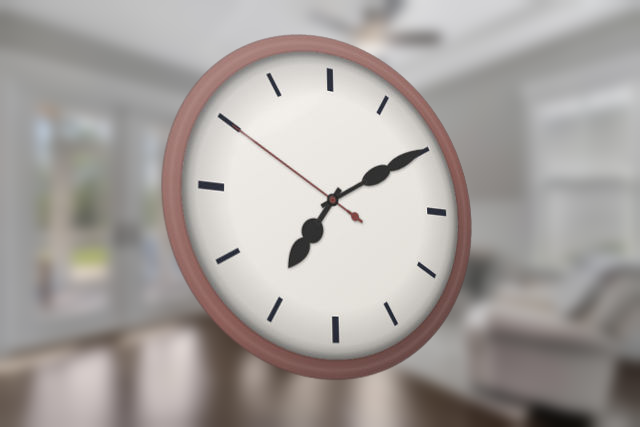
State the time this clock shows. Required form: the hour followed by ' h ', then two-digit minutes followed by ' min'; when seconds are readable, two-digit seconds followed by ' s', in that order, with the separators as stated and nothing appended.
7 h 09 min 50 s
